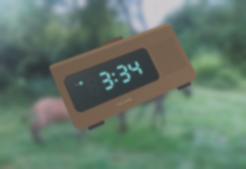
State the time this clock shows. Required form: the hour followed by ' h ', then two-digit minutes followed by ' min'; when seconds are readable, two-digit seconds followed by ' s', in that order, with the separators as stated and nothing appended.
3 h 34 min
